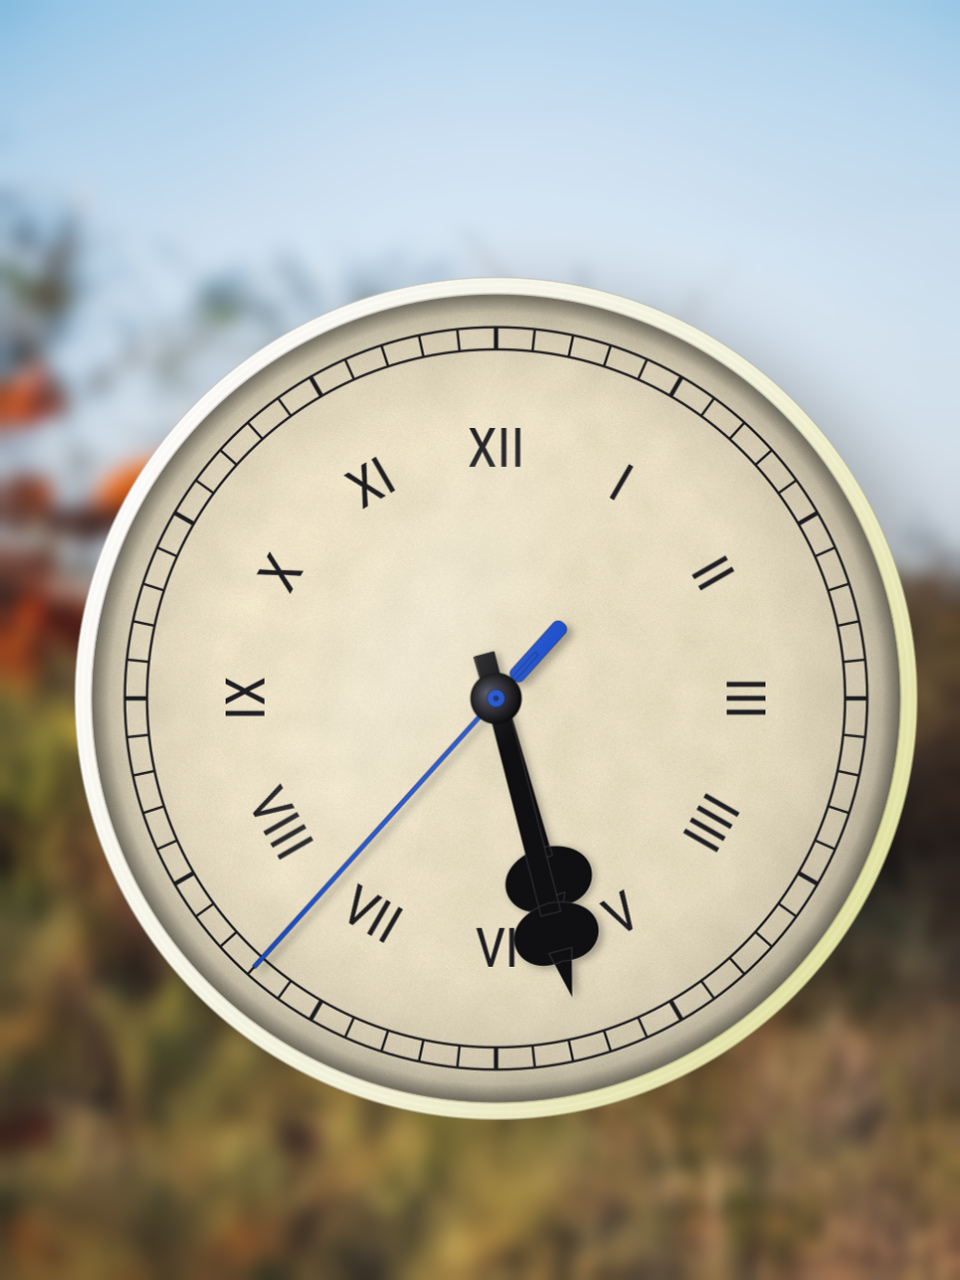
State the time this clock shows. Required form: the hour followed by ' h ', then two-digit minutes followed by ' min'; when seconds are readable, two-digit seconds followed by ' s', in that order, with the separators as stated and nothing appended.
5 h 27 min 37 s
